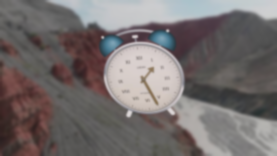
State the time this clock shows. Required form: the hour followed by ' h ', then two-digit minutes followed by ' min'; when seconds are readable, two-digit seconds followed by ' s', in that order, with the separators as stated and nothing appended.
1 h 27 min
